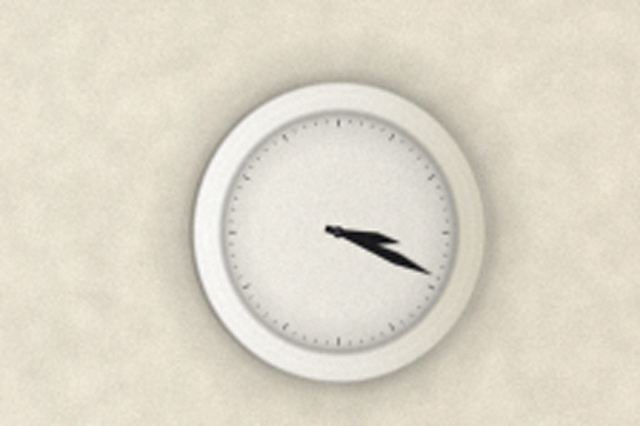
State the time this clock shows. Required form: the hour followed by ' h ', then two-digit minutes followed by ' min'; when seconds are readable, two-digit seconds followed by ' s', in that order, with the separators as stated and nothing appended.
3 h 19 min
